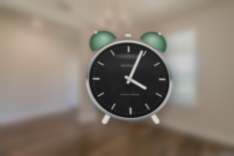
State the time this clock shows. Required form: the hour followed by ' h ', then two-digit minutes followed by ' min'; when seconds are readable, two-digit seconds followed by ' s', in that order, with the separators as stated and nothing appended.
4 h 04 min
